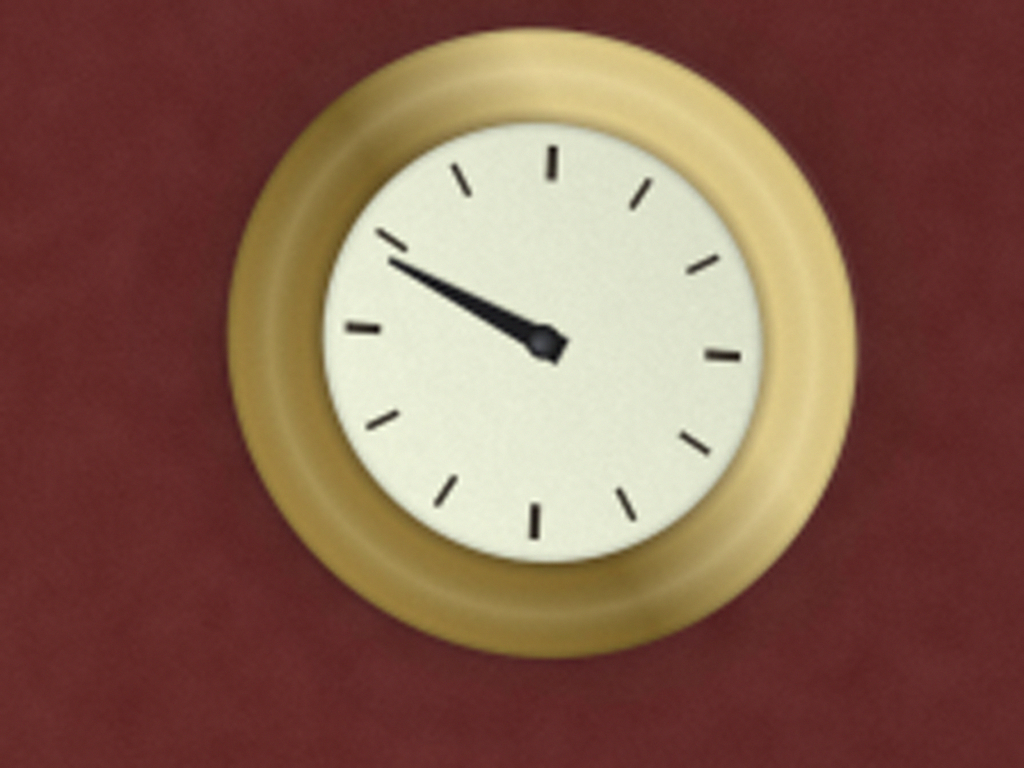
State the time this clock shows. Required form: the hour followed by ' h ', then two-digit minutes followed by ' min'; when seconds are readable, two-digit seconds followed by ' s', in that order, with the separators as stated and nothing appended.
9 h 49 min
